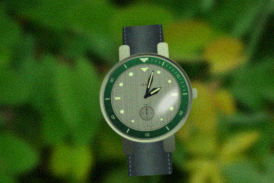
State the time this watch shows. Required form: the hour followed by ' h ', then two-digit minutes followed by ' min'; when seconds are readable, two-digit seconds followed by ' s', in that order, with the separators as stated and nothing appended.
2 h 03 min
